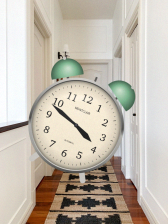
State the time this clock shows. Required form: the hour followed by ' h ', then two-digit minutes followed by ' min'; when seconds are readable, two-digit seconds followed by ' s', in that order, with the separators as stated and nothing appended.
3 h 48 min
